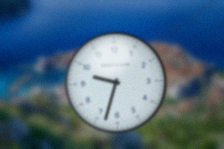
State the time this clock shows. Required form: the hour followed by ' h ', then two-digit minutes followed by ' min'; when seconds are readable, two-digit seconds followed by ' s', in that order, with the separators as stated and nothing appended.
9 h 33 min
